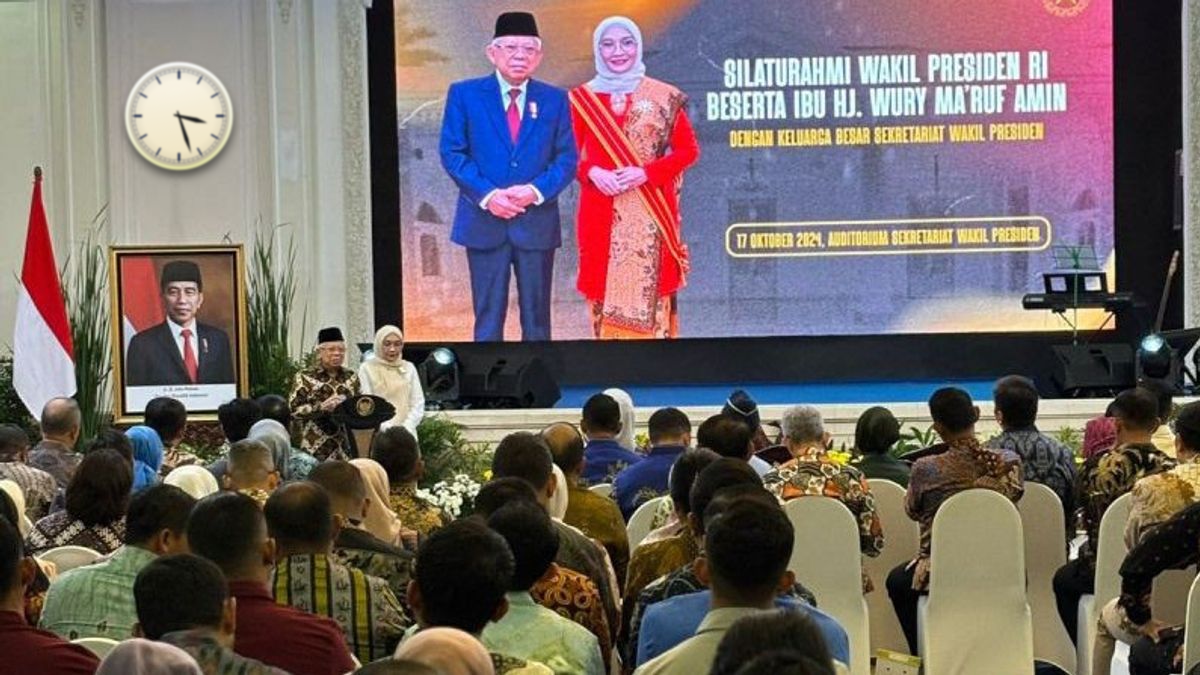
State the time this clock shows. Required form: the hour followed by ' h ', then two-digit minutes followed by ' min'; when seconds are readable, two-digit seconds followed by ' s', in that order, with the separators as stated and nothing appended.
3 h 27 min
